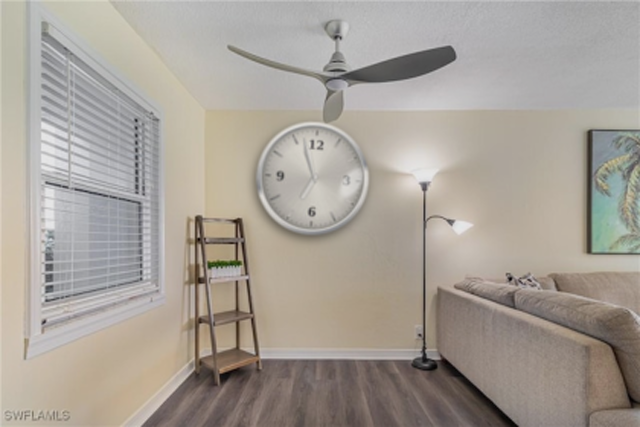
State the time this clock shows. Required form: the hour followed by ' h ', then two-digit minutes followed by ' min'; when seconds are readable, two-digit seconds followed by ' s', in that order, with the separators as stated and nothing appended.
6 h 57 min
